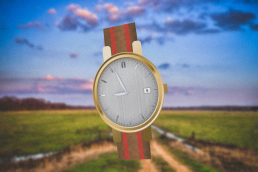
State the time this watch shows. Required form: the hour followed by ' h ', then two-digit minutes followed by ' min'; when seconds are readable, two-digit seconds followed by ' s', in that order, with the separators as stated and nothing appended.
8 h 56 min
